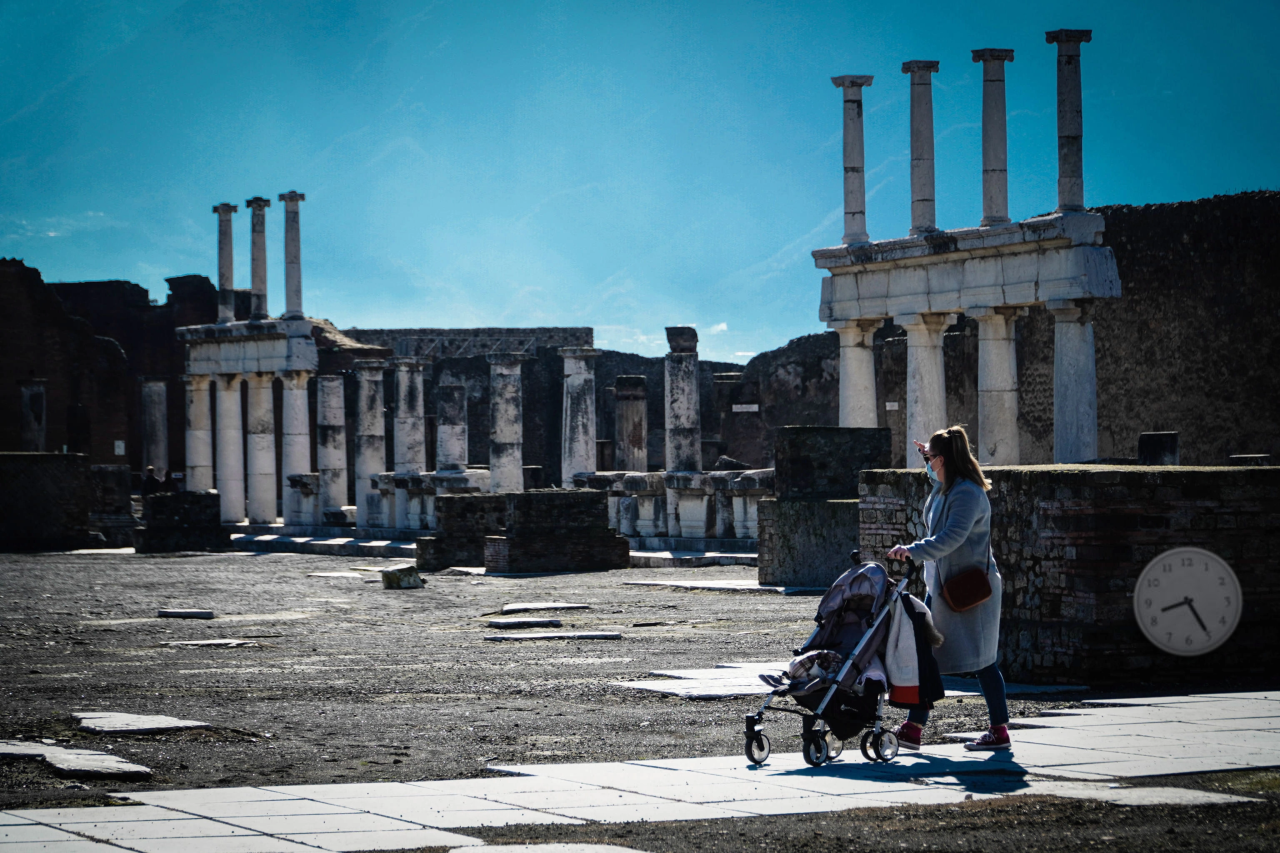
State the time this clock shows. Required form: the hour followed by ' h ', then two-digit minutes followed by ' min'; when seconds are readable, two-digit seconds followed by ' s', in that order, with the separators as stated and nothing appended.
8 h 25 min
